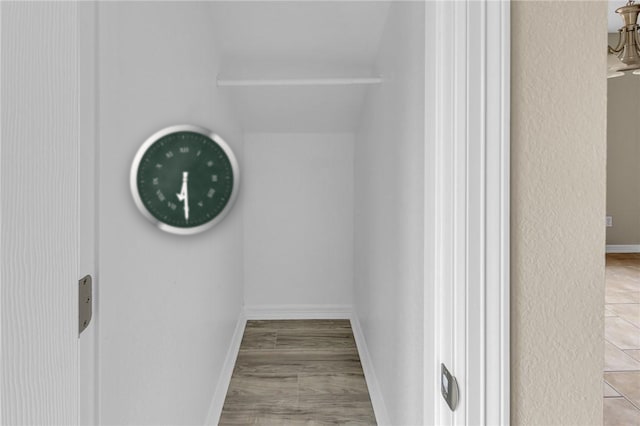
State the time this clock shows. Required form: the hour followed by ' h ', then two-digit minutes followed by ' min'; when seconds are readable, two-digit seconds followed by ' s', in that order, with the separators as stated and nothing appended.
6 h 30 min
